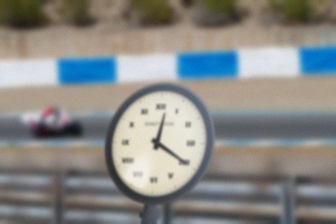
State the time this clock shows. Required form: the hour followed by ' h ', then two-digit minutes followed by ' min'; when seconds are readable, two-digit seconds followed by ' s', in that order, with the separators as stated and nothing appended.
12 h 20 min
